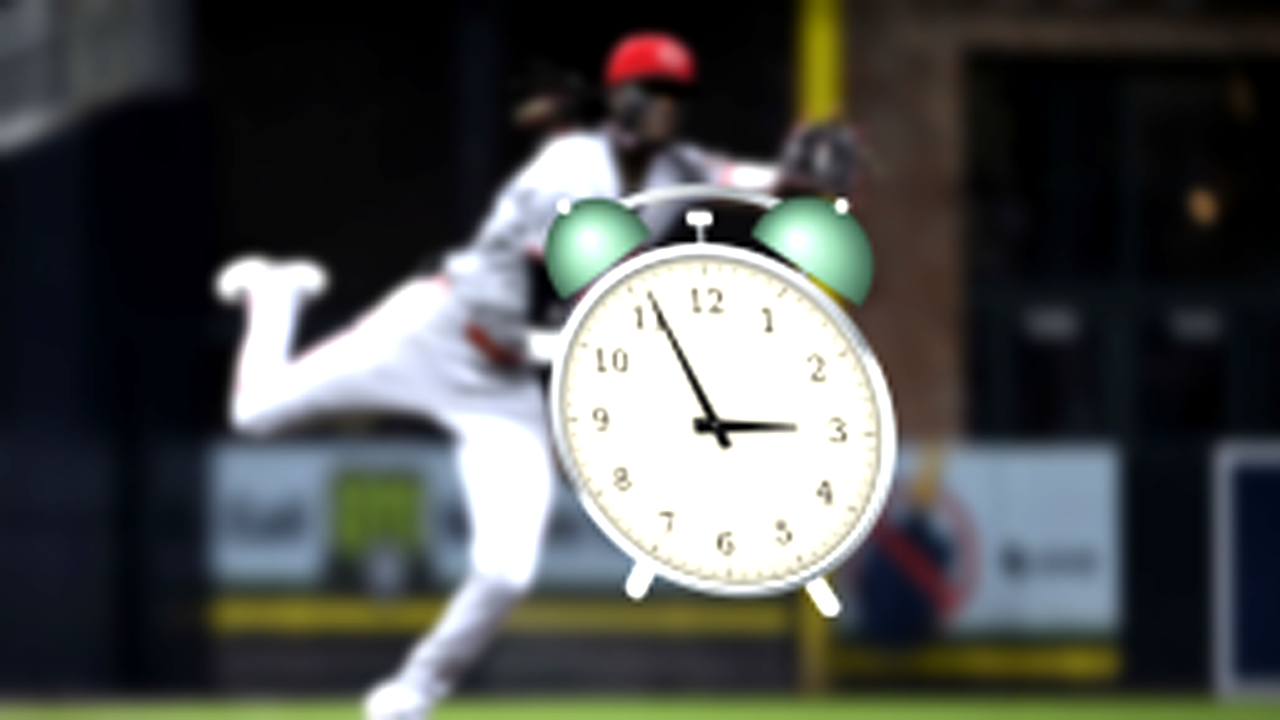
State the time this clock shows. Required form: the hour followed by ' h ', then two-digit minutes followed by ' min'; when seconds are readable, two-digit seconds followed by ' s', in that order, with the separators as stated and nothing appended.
2 h 56 min
